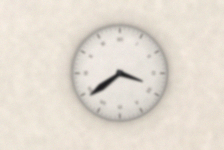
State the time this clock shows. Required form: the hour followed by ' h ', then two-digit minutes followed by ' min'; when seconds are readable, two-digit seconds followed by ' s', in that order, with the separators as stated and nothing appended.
3 h 39 min
